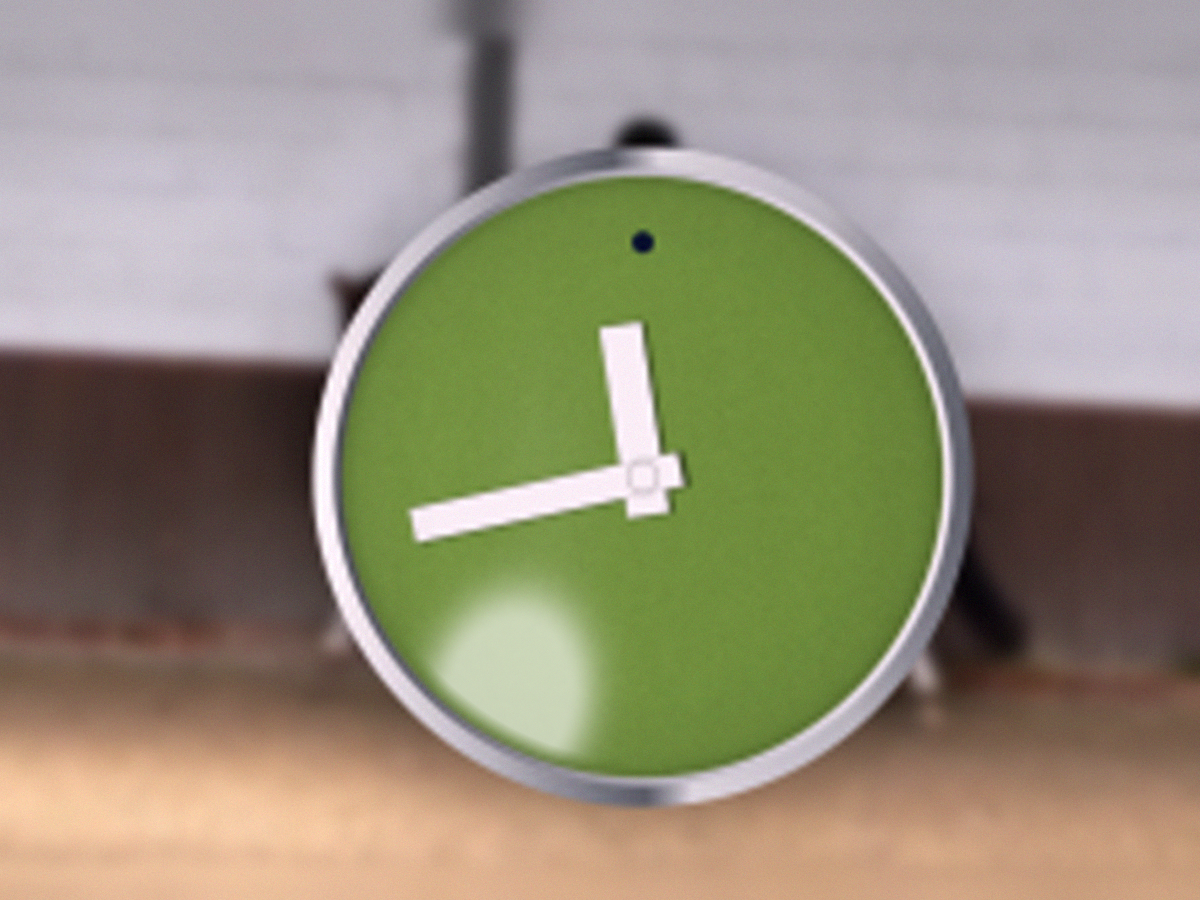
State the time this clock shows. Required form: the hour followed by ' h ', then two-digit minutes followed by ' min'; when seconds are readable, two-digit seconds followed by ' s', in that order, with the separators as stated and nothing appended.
11 h 43 min
